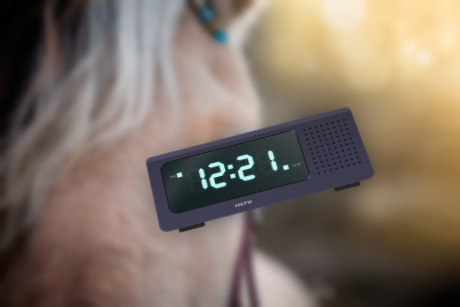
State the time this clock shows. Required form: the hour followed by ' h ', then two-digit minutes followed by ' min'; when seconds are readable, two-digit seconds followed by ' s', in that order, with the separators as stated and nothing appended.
12 h 21 min
